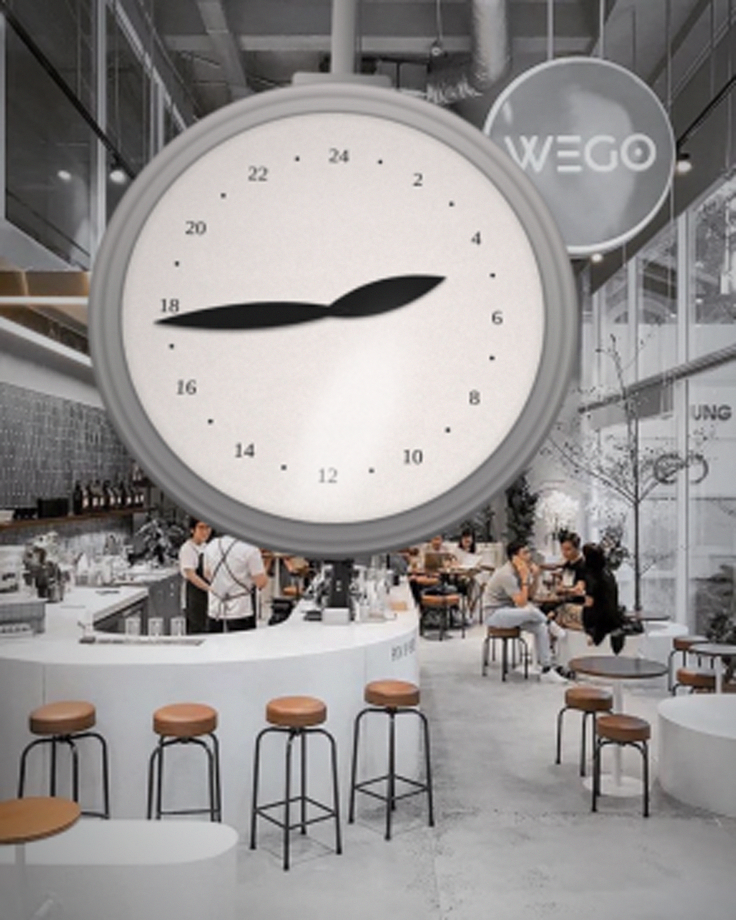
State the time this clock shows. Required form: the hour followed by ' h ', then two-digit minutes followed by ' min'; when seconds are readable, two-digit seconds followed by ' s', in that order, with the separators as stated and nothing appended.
4 h 44 min
